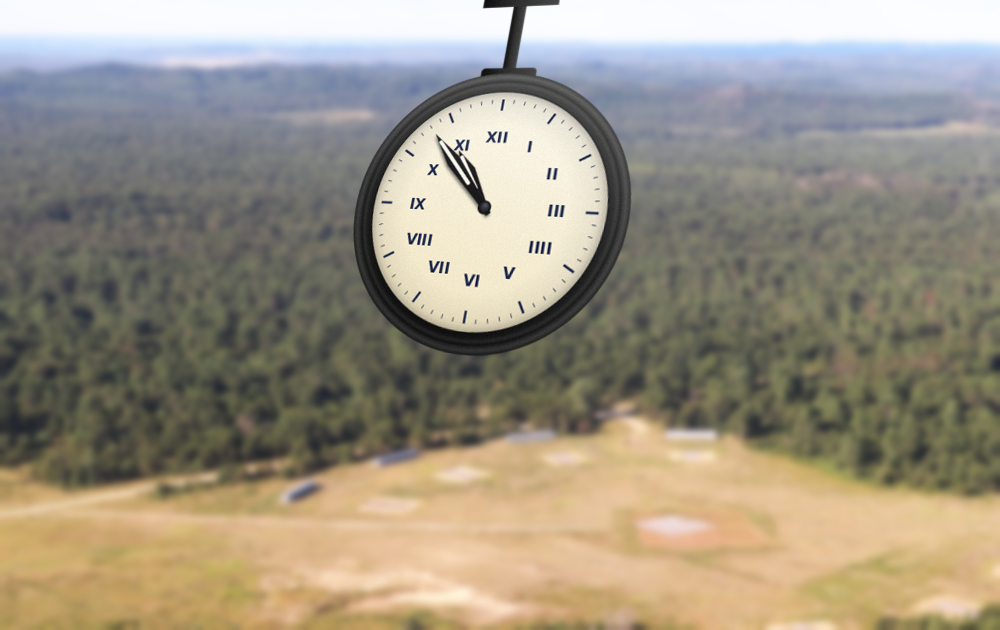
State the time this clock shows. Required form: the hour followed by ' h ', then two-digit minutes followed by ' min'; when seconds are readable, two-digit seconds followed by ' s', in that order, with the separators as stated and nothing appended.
10 h 53 min
